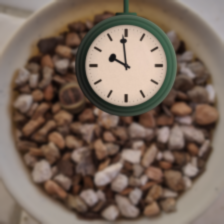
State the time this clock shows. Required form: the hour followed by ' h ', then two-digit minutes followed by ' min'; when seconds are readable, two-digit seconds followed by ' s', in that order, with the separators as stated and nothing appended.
9 h 59 min
